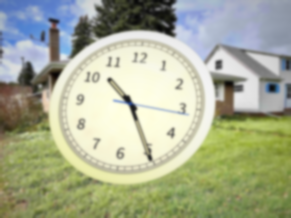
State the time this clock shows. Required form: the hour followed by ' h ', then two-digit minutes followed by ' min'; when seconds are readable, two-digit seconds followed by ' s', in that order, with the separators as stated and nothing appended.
10 h 25 min 16 s
